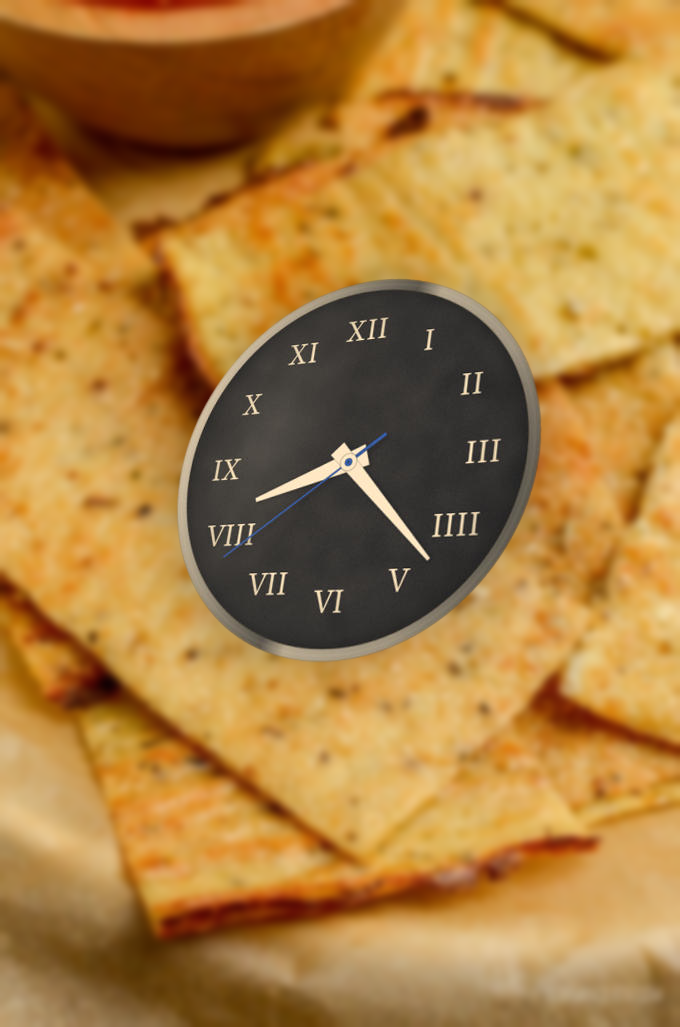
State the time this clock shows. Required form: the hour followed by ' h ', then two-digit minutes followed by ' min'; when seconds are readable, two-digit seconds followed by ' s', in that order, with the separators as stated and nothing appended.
8 h 22 min 39 s
